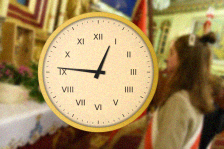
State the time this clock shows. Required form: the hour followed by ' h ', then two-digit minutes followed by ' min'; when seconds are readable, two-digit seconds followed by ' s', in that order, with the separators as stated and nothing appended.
12 h 46 min
